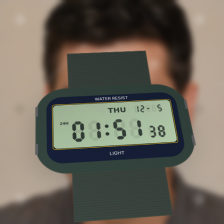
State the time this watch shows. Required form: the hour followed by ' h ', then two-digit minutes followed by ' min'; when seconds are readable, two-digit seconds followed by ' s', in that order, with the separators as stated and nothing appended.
1 h 51 min 38 s
